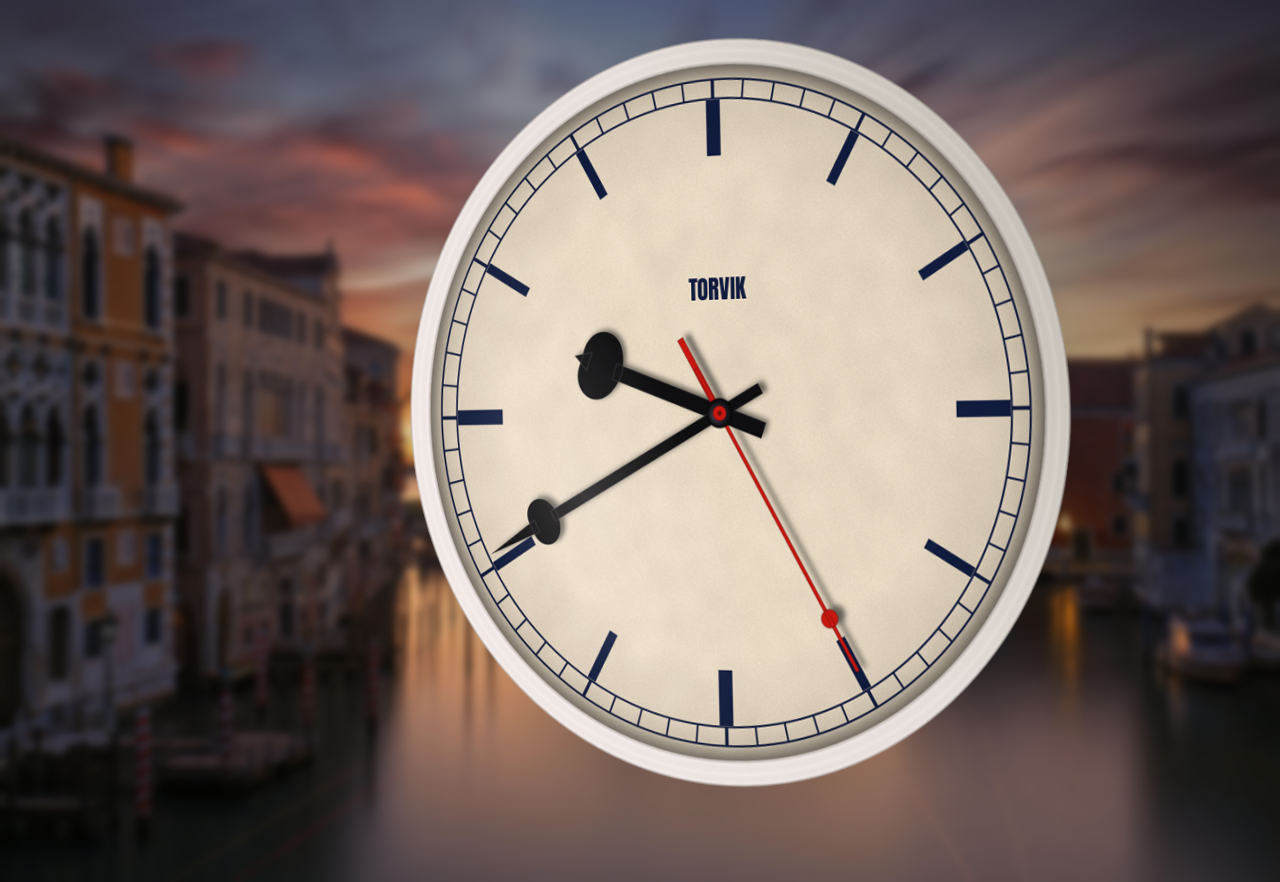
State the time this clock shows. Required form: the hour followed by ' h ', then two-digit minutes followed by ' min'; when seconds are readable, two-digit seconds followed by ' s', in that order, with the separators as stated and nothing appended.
9 h 40 min 25 s
